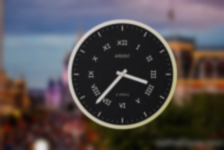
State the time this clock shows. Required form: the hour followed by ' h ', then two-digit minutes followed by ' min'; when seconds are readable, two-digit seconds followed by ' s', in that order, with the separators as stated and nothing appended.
3 h 37 min
